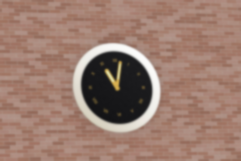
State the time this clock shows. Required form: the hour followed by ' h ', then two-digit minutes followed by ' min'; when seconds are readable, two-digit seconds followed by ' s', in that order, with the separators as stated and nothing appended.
11 h 02 min
